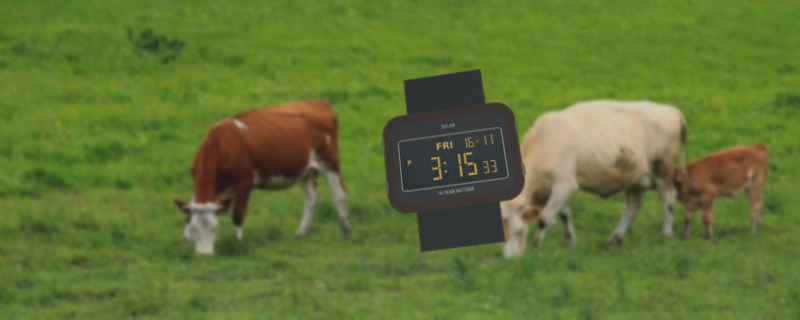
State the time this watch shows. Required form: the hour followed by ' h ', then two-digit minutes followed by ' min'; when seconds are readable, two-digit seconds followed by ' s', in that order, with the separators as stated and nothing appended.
3 h 15 min 33 s
